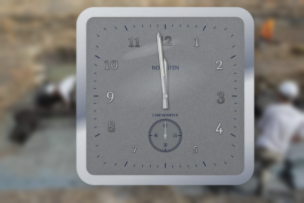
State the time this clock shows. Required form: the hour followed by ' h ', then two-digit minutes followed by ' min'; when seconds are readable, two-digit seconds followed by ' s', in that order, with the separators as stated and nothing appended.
11 h 59 min
